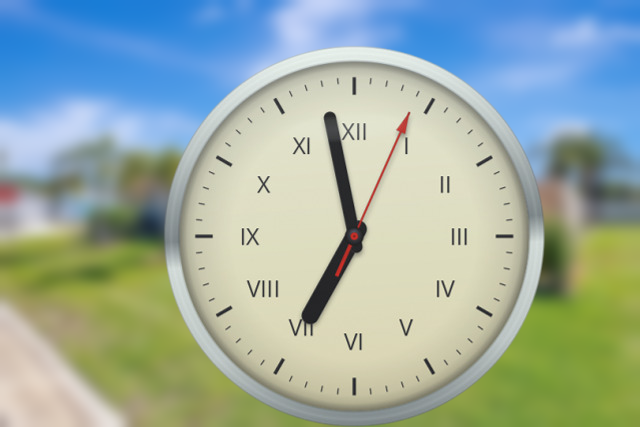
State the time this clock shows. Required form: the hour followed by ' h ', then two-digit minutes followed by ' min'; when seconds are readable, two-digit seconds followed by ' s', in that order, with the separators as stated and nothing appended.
6 h 58 min 04 s
